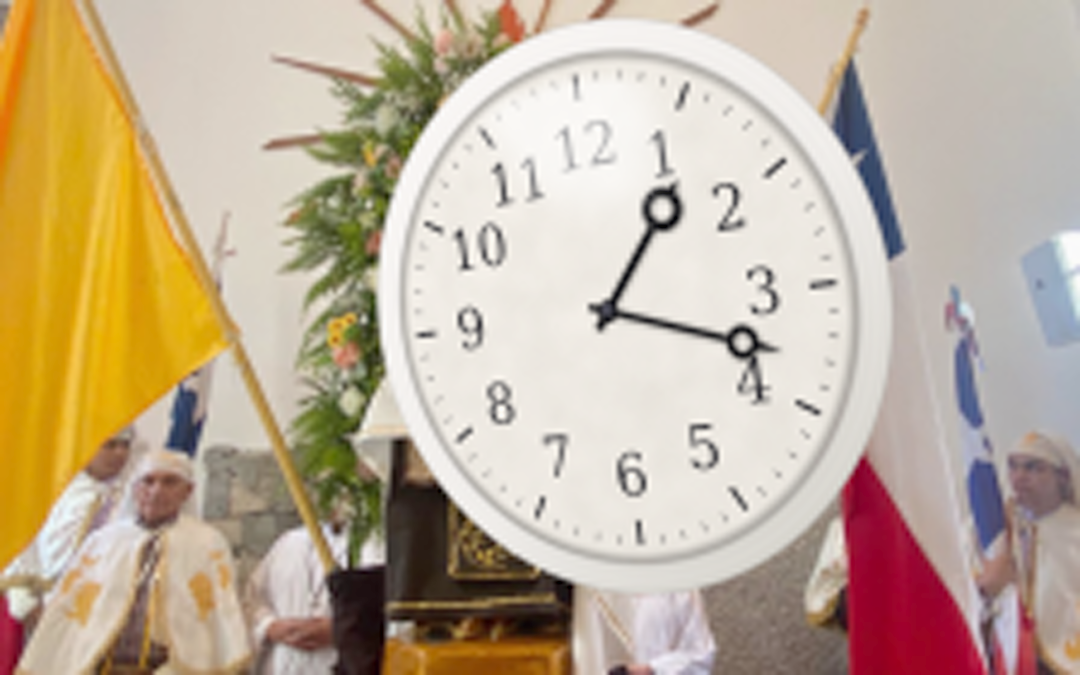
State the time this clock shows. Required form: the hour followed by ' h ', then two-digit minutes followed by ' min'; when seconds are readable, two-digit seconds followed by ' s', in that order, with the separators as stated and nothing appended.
1 h 18 min
